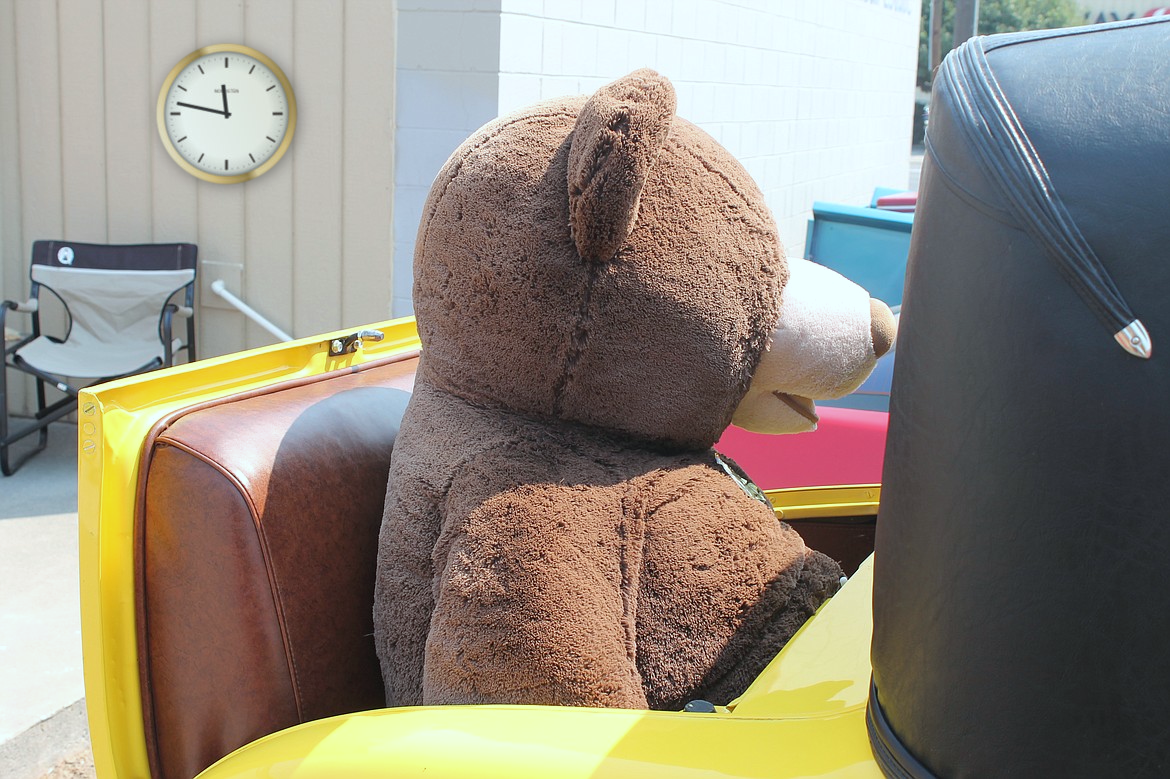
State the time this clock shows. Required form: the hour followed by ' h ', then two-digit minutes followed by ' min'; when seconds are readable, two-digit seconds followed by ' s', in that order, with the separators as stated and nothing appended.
11 h 47 min
